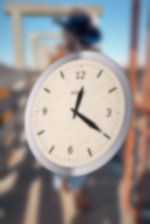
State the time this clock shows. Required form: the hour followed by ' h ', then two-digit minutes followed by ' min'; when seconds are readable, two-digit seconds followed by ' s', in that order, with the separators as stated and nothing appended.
12 h 20 min
